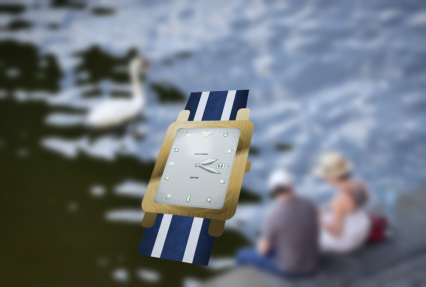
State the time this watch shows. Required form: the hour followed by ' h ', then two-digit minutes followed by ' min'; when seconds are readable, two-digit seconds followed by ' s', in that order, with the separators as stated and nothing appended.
2 h 18 min
